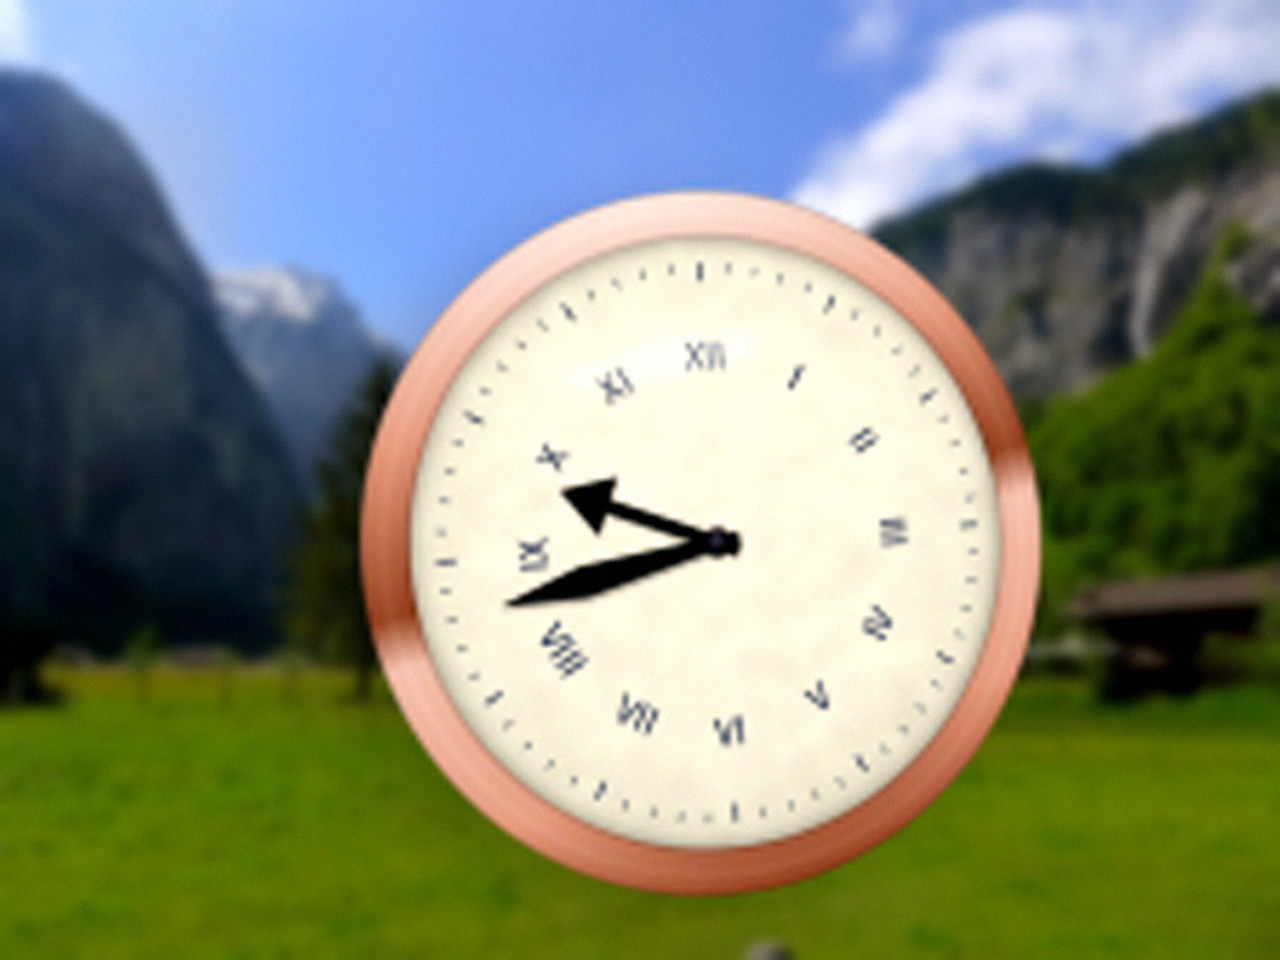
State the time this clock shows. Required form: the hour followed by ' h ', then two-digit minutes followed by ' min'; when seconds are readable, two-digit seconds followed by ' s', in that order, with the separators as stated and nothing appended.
9 h 43 min
